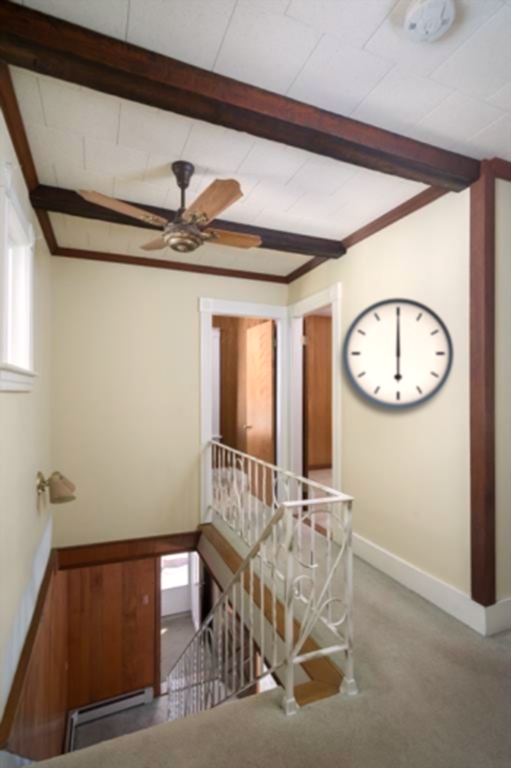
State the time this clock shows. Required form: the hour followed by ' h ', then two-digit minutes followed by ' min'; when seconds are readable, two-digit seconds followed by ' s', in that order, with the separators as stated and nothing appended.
6 h 00 min
